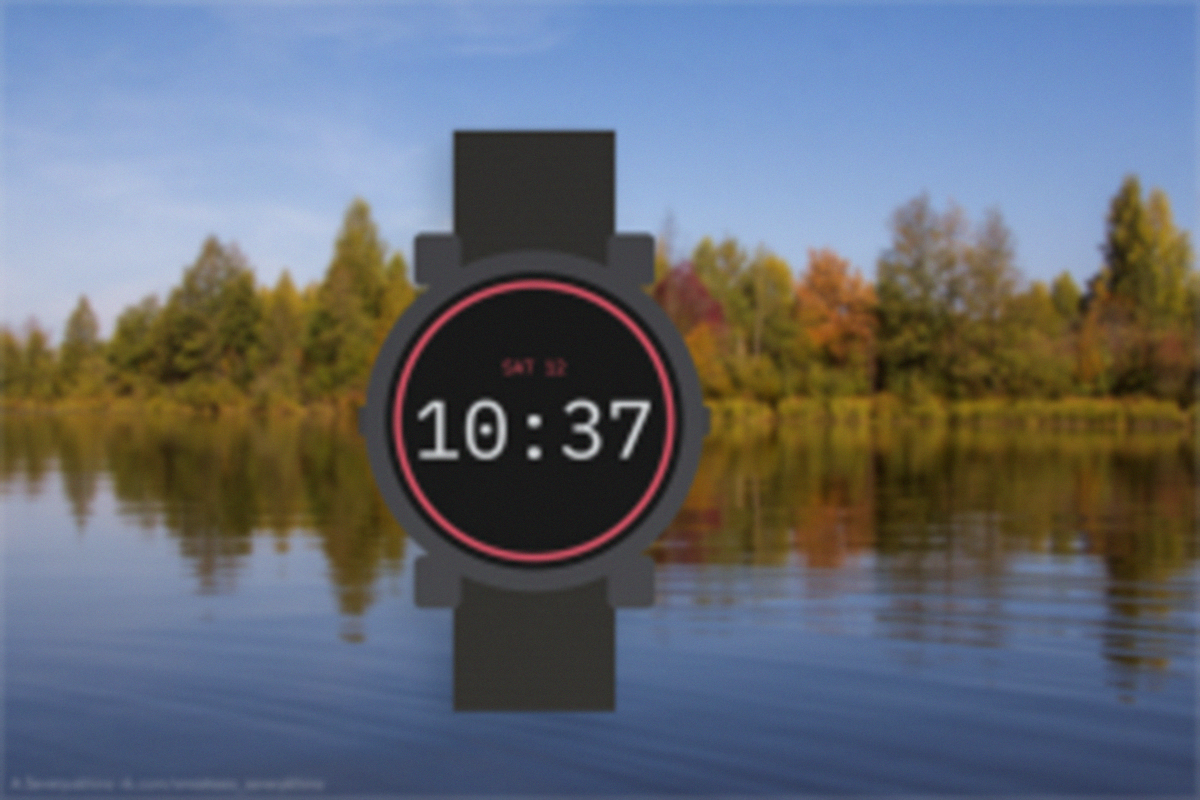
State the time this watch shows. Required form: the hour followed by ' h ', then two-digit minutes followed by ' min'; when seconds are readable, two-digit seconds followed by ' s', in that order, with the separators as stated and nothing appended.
10 h 37 min
